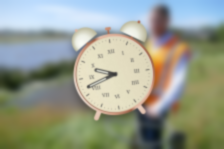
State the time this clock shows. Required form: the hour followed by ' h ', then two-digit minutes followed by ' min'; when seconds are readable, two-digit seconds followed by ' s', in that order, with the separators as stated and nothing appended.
9 h 42 min
